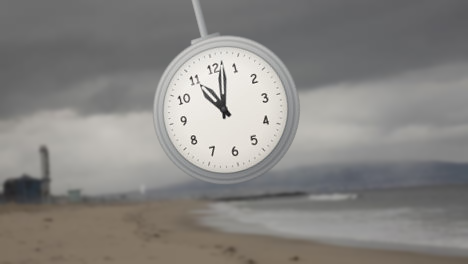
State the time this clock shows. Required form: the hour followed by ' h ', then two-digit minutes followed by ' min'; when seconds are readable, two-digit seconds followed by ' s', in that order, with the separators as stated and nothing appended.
11 h 02 min
